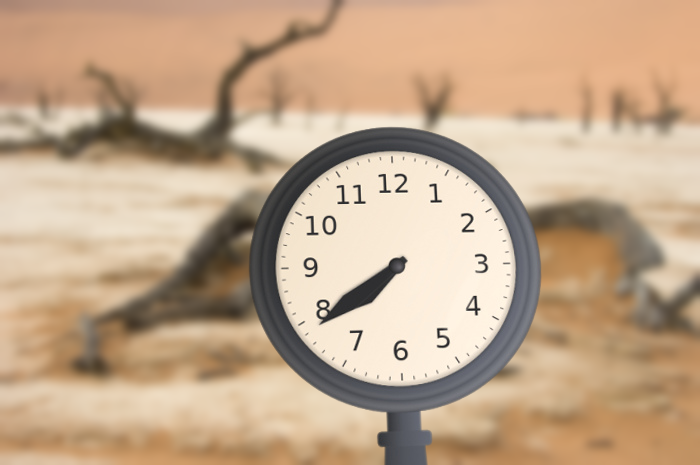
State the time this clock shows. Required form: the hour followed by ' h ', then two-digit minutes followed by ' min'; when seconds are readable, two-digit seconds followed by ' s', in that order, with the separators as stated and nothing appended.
7 h 39 min
